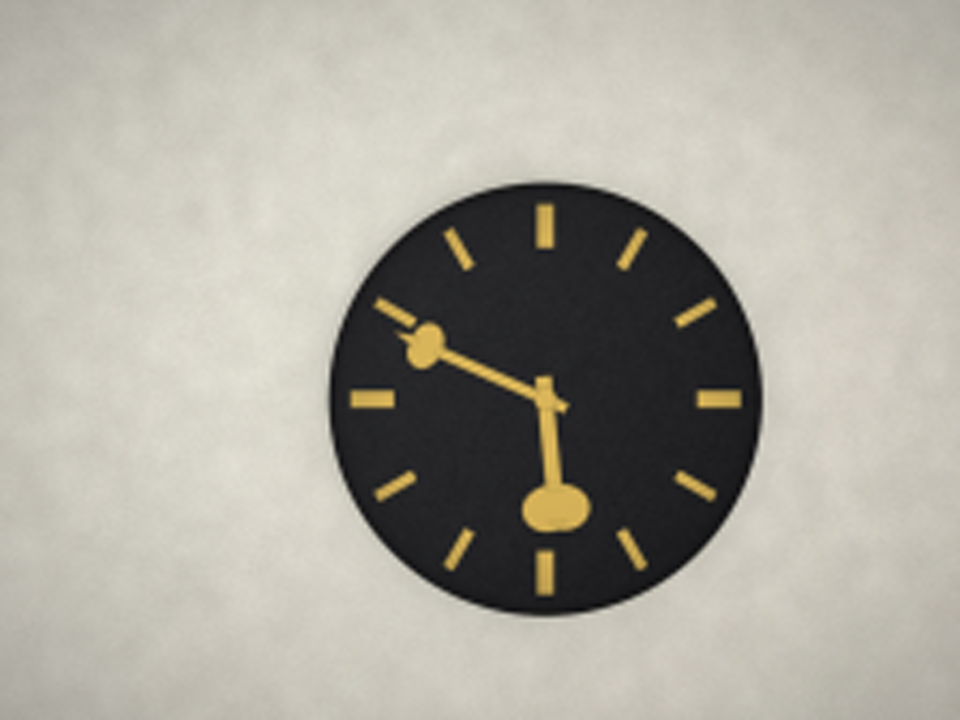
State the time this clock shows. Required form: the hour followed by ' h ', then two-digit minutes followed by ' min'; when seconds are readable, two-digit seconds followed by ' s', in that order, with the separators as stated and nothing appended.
5 h 49 min
